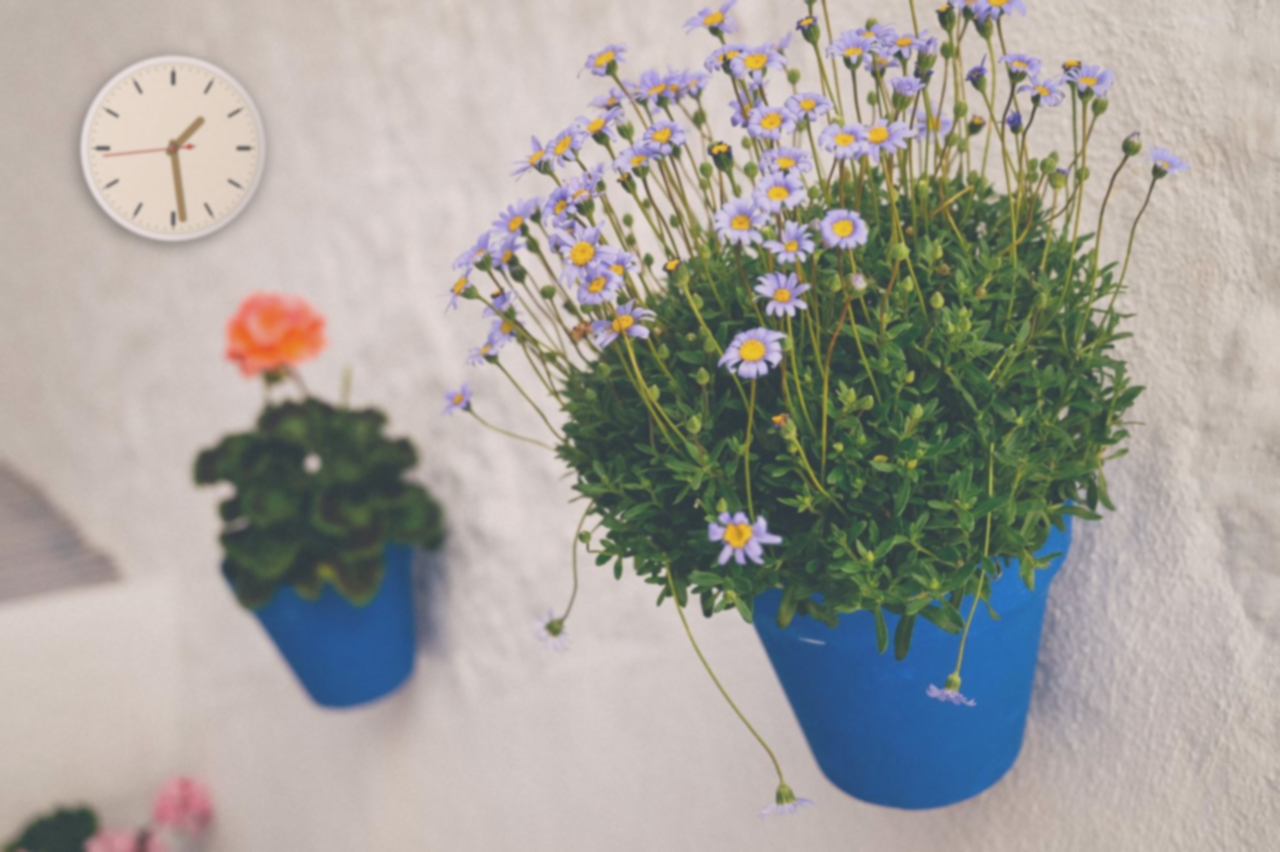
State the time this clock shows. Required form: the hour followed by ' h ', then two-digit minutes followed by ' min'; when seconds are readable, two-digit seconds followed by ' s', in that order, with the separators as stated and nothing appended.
1 h 28 min 44 s
